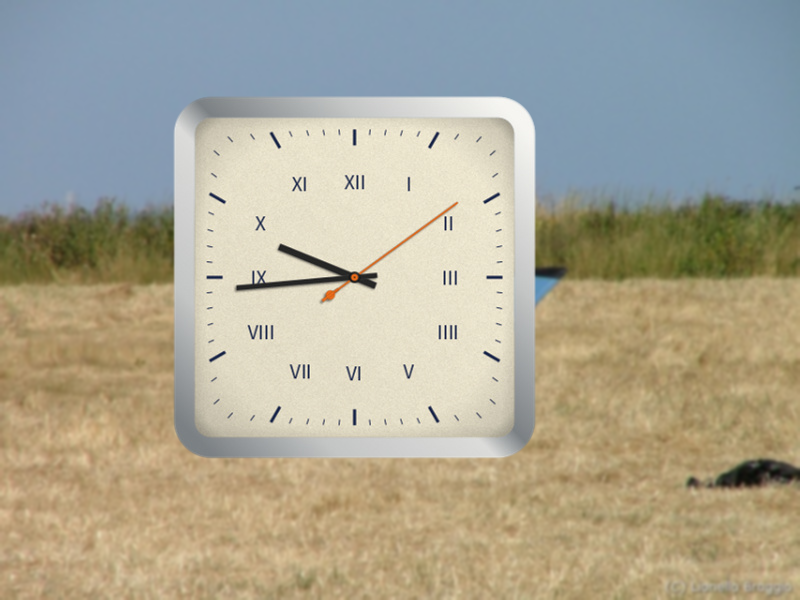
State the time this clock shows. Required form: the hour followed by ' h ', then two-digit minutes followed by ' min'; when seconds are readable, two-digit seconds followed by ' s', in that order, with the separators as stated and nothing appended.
9 h 44 min 09 s
